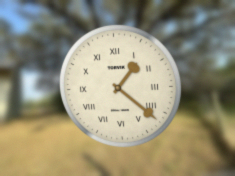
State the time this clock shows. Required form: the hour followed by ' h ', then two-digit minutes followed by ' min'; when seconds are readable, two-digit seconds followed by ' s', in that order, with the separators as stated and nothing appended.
1 h 22 min
